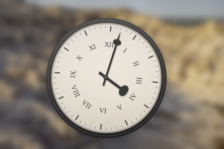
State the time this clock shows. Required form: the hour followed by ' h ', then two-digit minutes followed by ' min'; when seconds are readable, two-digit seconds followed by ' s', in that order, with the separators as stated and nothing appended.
4 h 02 min
